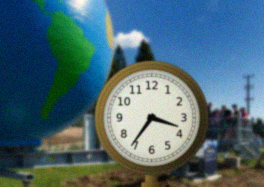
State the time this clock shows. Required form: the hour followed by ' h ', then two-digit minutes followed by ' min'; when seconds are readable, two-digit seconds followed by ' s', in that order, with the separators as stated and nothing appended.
3 h 36 min
